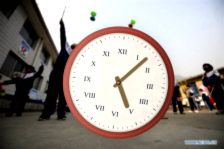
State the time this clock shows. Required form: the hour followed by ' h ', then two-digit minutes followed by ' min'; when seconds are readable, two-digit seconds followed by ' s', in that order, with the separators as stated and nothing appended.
5 h 07 min
